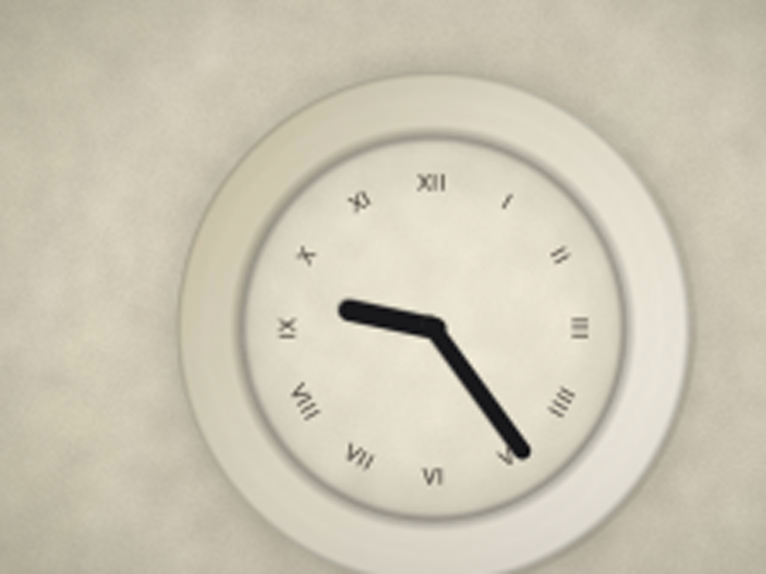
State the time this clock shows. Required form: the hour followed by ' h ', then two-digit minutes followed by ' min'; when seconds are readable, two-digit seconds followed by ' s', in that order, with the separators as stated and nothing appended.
9 h 24 min
